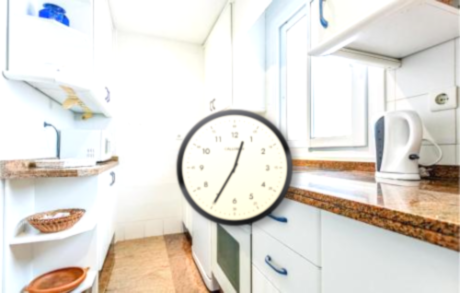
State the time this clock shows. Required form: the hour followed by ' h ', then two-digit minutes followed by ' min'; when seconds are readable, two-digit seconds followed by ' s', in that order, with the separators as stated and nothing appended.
12 h 35 min
